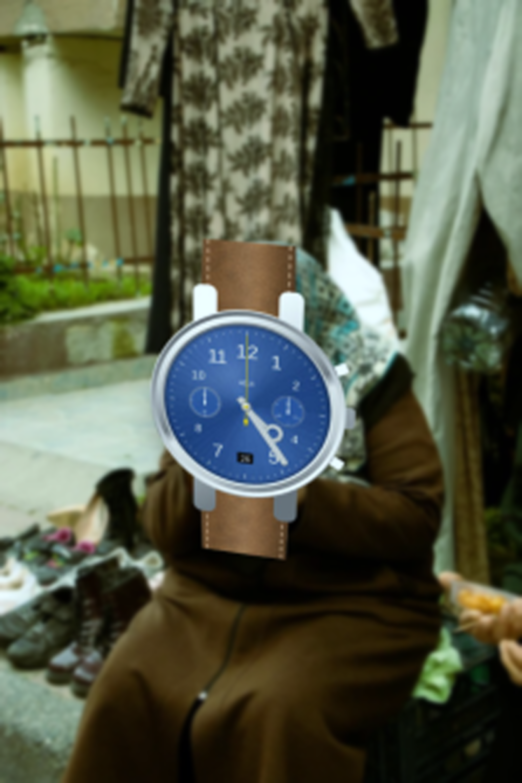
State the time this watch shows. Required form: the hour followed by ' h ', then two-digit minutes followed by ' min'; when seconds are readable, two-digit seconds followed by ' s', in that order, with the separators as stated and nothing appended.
4 h 24 min
